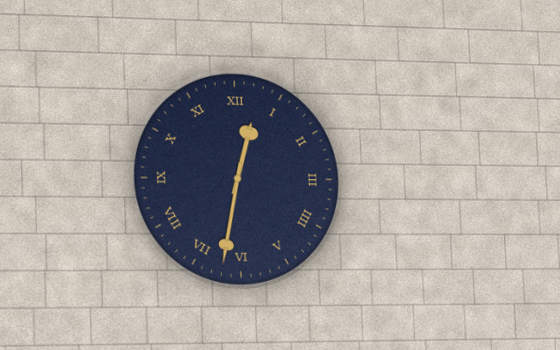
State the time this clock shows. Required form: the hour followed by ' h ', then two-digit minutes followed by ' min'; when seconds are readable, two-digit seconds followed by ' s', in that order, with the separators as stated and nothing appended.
12 h 32 min
